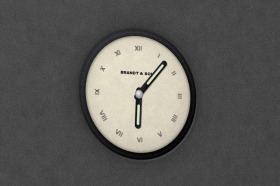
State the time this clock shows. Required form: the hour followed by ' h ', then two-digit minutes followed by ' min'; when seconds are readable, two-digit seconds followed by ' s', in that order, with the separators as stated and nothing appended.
6 h 07 min
